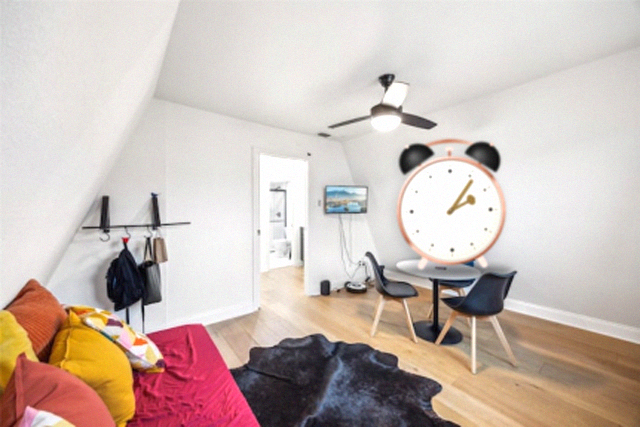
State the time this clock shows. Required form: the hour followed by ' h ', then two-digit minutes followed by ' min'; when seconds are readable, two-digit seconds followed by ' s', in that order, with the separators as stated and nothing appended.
2 h 06 min
